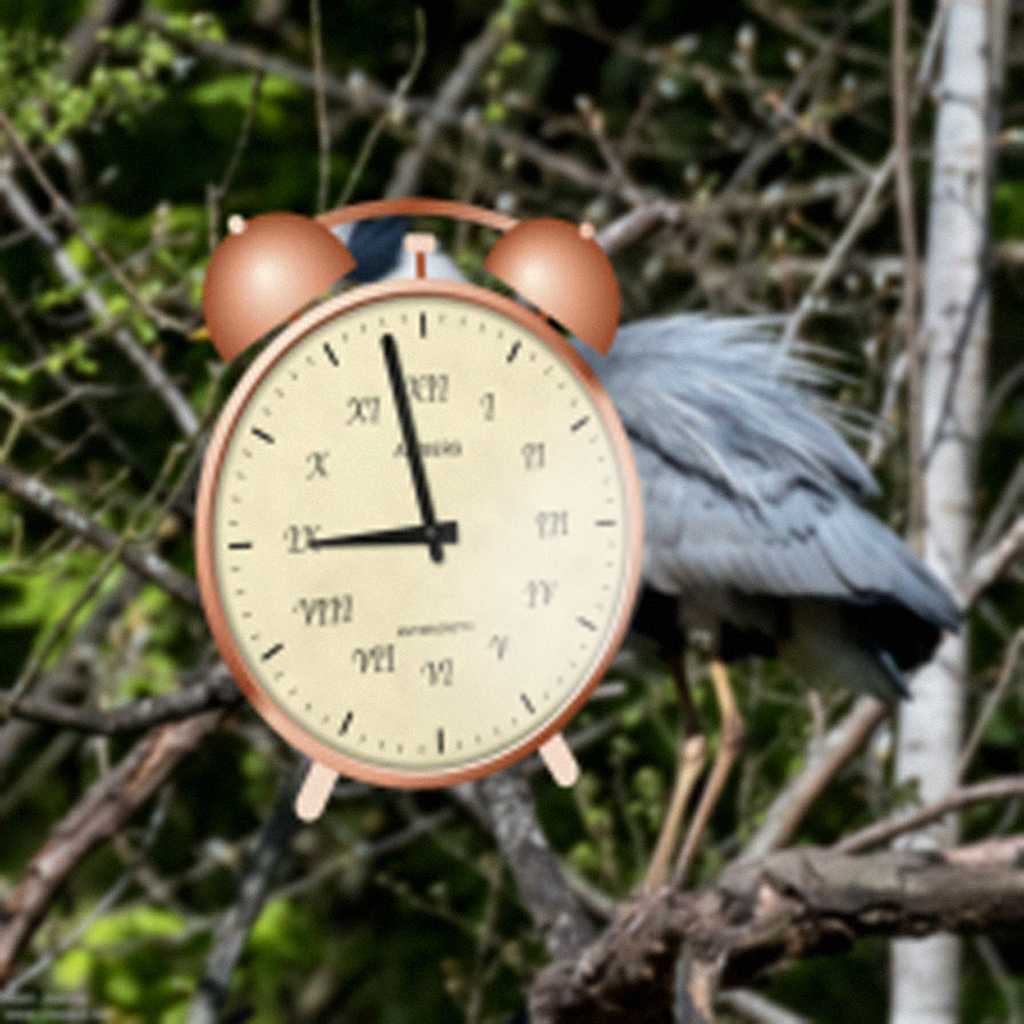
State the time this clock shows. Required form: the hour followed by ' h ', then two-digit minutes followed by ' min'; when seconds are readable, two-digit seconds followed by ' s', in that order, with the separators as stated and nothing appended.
8 h 58 min
